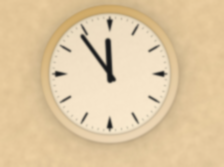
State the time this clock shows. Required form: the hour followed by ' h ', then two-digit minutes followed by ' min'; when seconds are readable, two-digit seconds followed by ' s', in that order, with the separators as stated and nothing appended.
11 h 54 min
